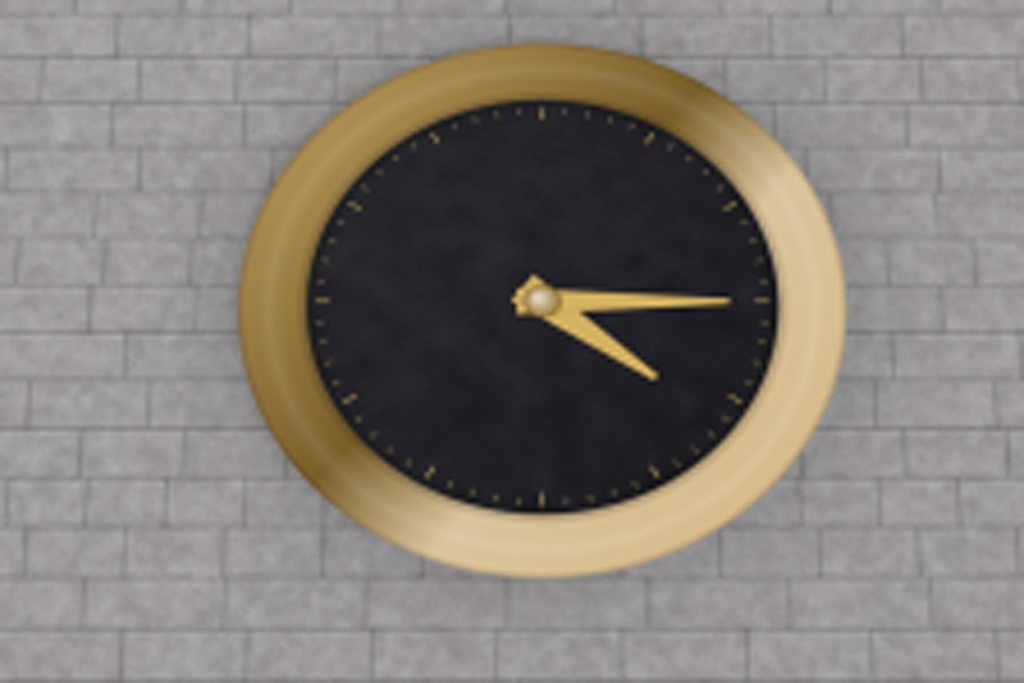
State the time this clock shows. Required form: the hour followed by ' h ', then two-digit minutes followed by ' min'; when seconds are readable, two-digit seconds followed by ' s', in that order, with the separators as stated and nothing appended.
4 h 15 min
